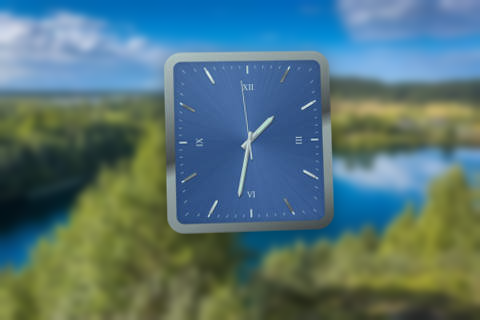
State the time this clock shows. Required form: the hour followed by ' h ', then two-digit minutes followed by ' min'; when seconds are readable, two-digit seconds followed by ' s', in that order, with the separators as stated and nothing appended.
1 h 31 min 59 s
